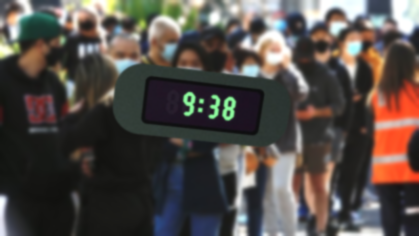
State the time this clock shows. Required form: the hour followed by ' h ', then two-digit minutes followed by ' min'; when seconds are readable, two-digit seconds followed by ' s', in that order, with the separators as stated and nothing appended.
9 h 38 min
